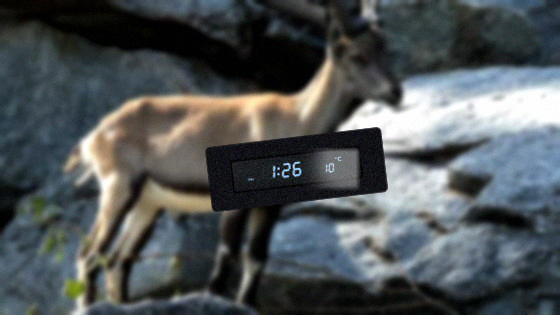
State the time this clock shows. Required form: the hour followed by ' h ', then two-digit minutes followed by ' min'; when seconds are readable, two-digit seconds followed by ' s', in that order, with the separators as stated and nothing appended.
1 h 26 min
